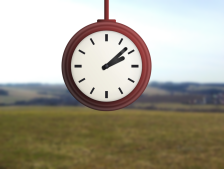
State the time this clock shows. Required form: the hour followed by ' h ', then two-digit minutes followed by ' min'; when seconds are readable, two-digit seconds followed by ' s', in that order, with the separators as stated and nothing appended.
2 h 08 min
